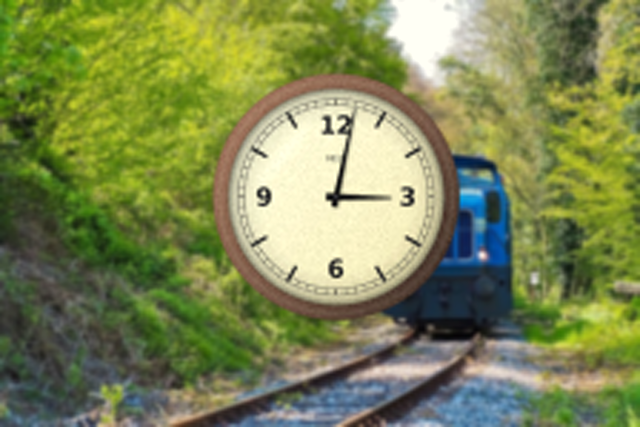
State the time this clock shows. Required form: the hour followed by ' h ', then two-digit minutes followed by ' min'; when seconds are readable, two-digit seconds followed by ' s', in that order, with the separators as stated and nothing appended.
3 h 02 min
